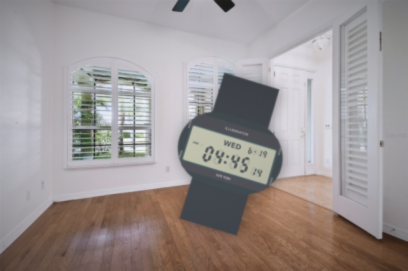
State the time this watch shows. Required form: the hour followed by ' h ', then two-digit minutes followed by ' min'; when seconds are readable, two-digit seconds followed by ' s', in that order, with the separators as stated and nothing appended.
4 h 45 min 14 s
